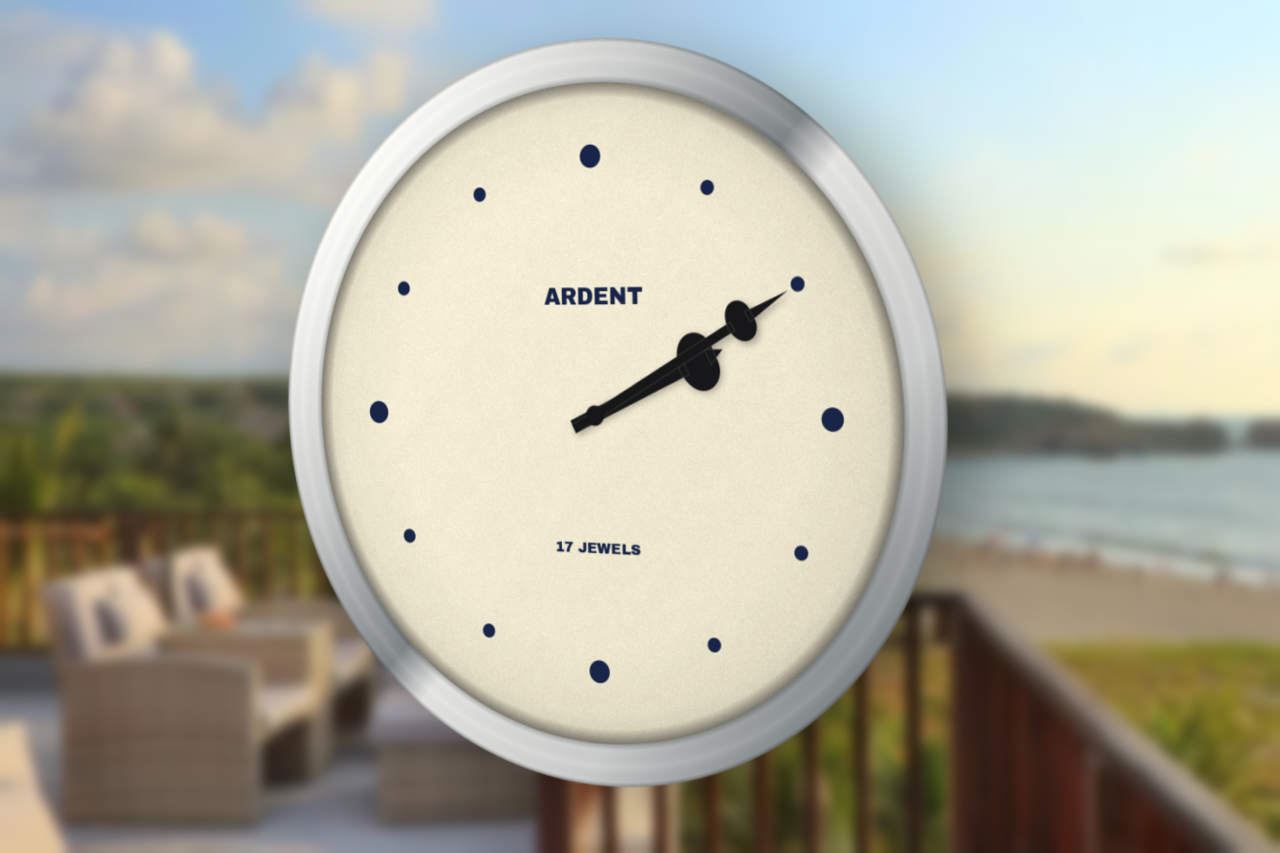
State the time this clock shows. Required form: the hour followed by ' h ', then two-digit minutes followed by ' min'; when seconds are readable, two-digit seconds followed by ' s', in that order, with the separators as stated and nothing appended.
2 h 10 min
